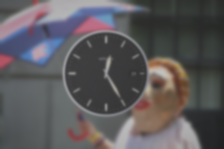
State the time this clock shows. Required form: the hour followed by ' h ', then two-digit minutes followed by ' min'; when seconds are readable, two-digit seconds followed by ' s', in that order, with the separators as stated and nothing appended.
12 h 25 min
